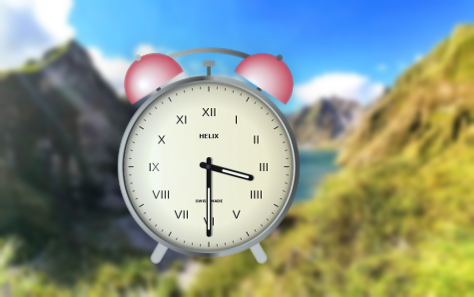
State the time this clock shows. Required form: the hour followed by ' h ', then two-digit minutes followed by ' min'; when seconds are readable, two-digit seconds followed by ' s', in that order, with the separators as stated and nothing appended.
3 h 30 min
